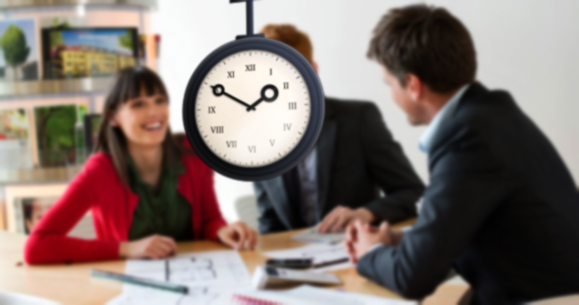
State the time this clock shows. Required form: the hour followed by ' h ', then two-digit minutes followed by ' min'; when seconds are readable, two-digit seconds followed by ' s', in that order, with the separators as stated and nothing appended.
1 h 50 min
